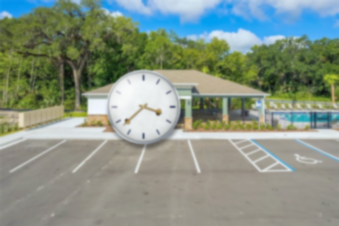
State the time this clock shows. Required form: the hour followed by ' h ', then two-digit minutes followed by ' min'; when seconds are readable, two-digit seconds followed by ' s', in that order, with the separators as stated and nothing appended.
3 h 38 min
